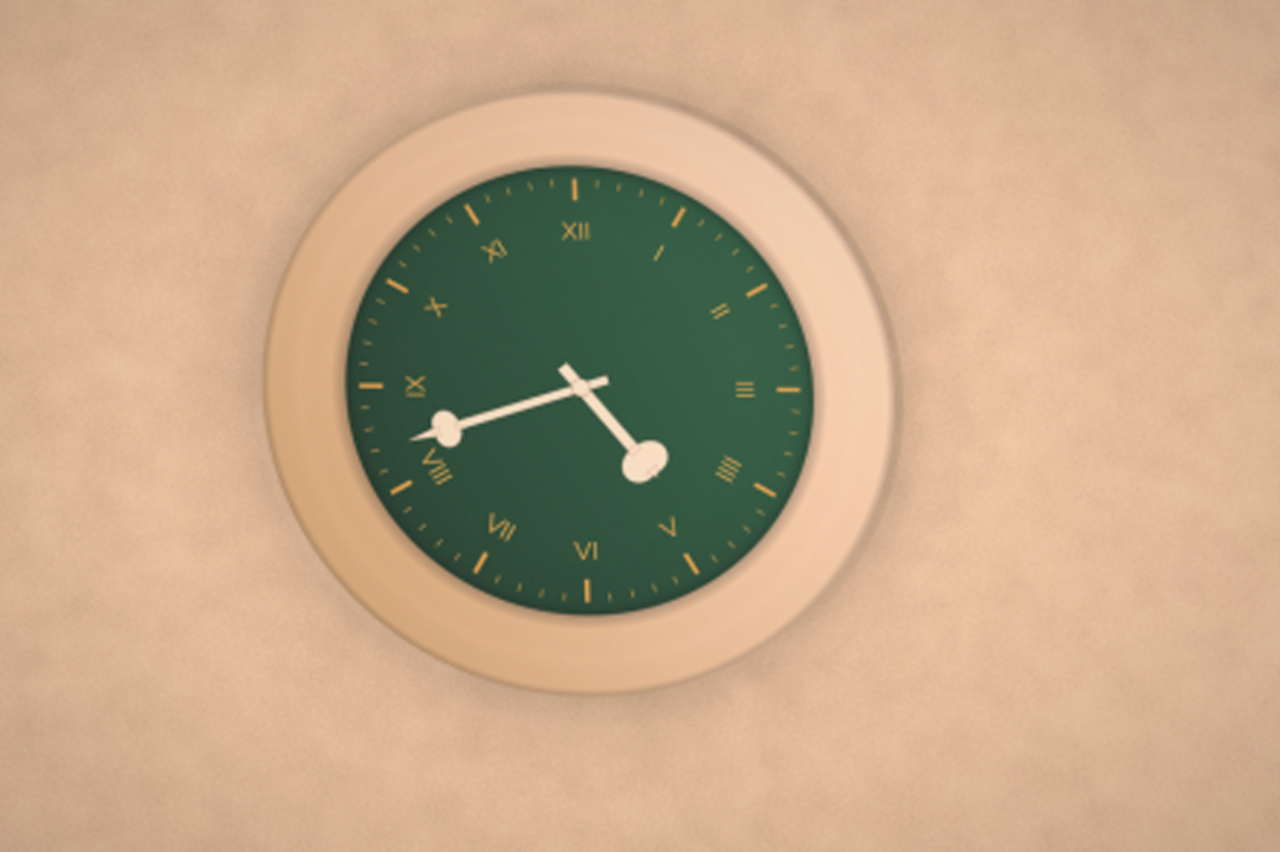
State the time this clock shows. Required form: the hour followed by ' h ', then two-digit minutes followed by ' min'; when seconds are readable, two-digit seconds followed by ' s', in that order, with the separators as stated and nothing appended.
4 h 42 min
